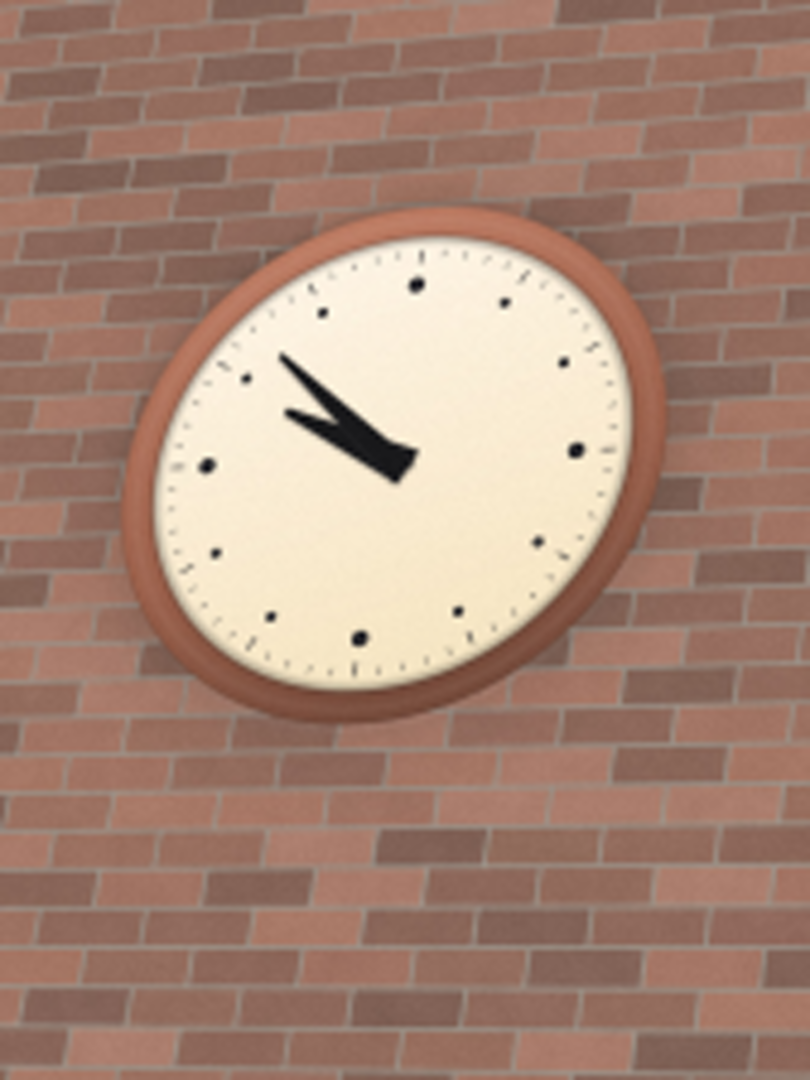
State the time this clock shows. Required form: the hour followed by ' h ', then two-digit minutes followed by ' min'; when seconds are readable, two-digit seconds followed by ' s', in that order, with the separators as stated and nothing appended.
9 h 52 min
